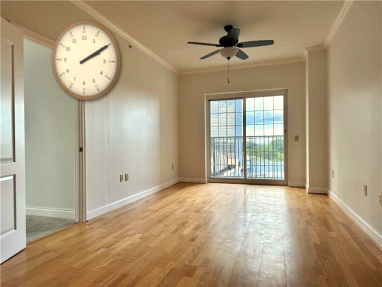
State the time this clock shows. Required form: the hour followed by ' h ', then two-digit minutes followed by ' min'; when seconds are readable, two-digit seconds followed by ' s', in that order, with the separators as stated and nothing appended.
2 h 10 min
